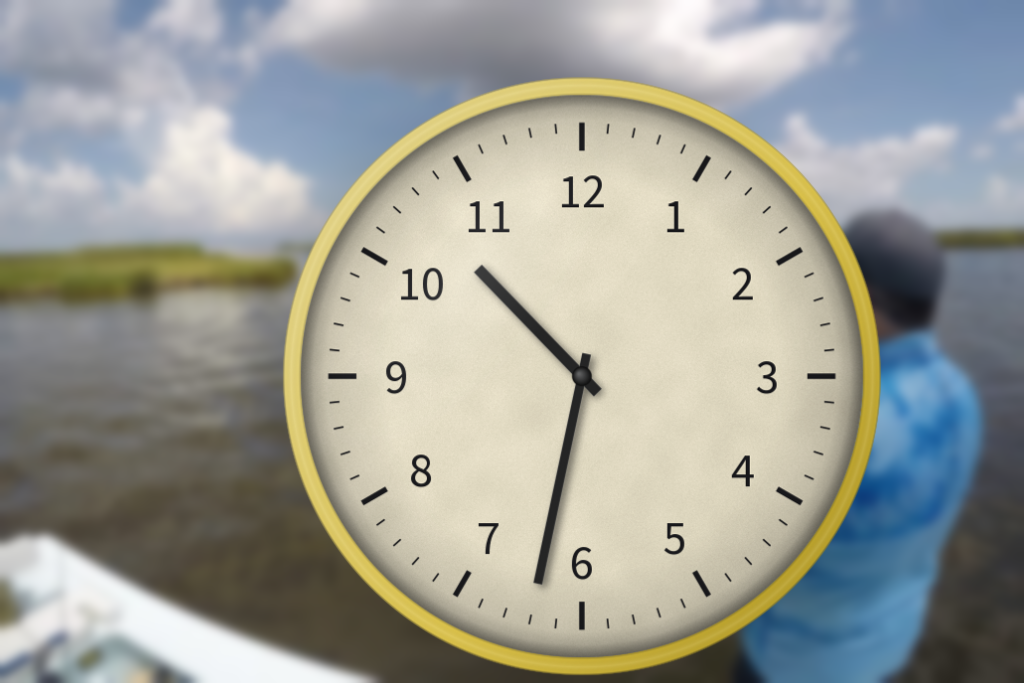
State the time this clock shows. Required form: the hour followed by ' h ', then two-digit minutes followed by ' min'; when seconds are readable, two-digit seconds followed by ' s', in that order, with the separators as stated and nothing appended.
10 h 32 min
